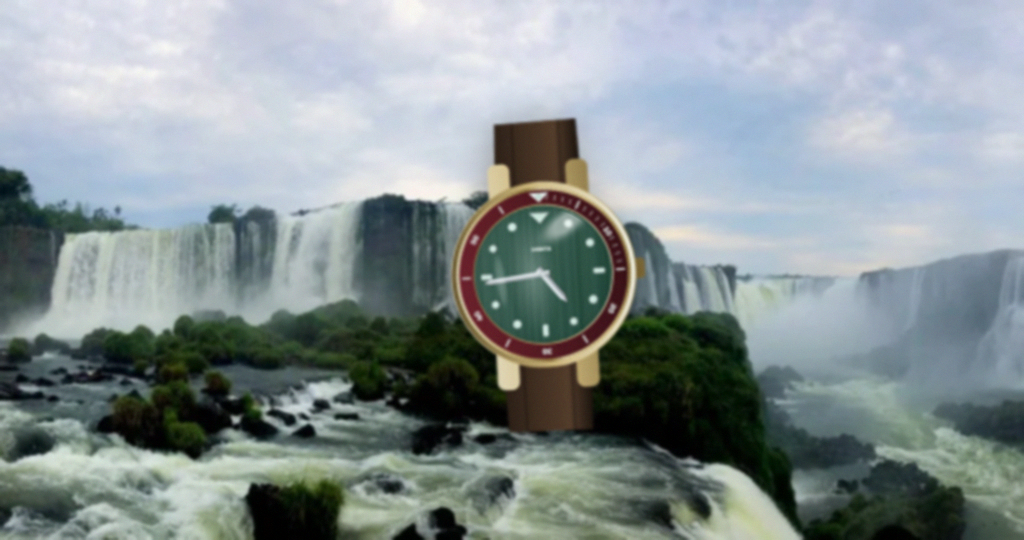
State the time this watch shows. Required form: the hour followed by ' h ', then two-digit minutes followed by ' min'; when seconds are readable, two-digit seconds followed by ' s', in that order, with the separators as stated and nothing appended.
4 h 44 min
